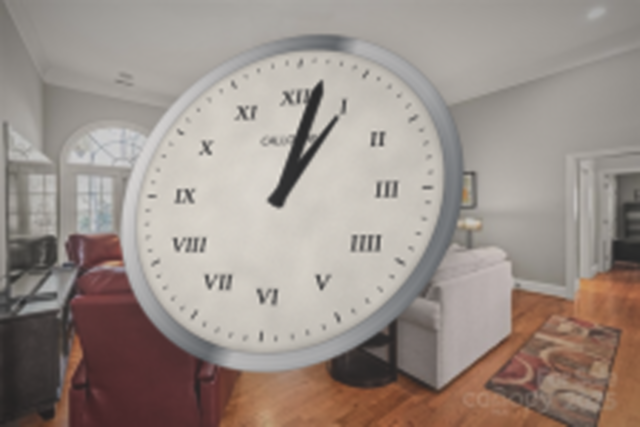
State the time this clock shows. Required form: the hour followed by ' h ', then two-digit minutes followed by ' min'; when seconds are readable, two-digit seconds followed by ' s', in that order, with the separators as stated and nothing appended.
1 h 02 min
